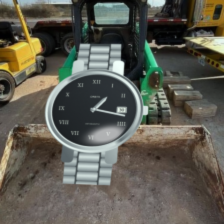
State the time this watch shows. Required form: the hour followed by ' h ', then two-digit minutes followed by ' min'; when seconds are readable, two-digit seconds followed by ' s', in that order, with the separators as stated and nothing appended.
1 h 17 min
